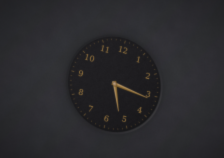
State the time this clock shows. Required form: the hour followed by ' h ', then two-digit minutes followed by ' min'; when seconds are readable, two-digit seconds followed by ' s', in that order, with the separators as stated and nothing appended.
5 h 16 min
